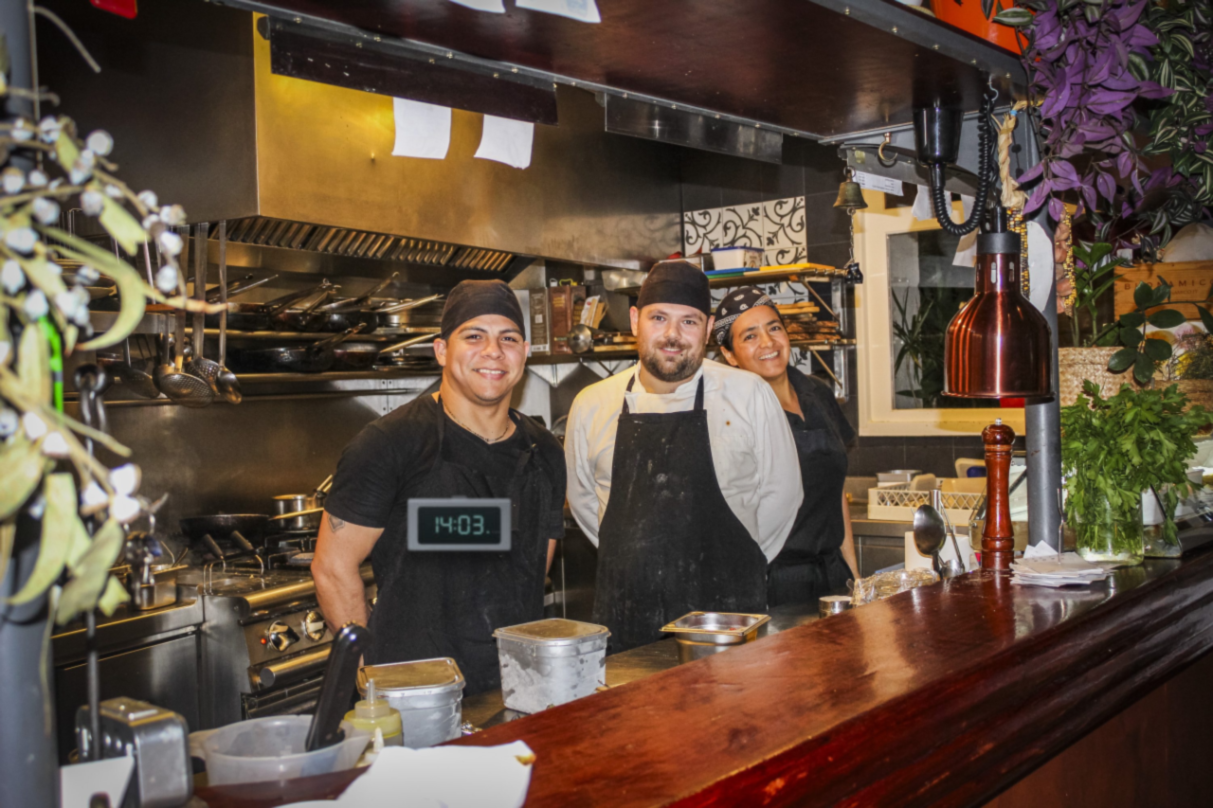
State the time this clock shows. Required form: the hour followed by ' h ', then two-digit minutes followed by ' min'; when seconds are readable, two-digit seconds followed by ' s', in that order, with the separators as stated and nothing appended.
14 h 03 min
